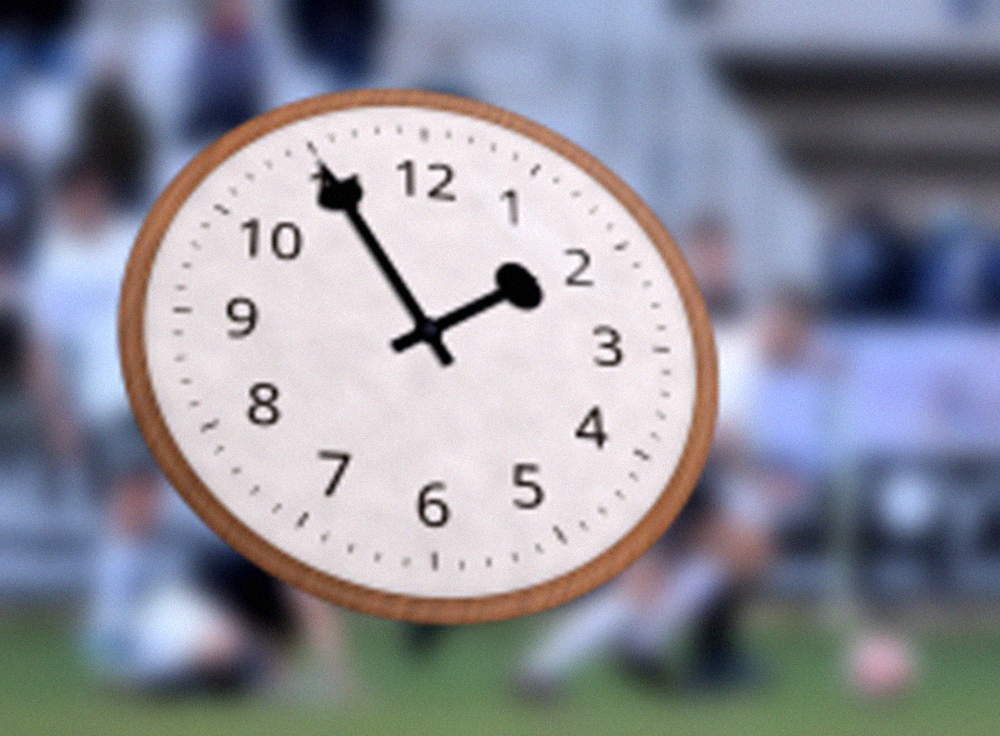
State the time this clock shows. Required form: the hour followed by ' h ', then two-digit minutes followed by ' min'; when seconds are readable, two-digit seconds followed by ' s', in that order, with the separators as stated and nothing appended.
1 h 55 min
